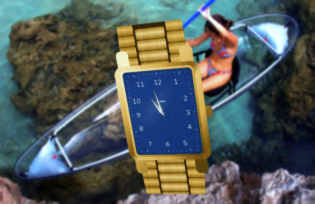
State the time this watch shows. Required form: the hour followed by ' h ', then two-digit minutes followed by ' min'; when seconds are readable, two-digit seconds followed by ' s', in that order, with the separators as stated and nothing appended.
10 h 58 min
